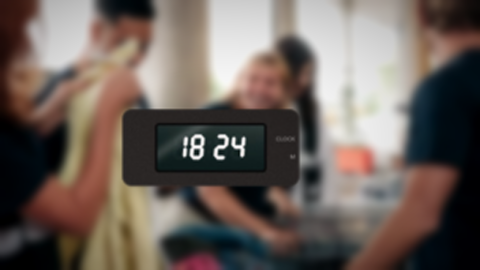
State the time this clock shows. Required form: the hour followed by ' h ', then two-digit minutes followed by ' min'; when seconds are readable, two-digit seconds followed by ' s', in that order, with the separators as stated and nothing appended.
18 h 24 min
